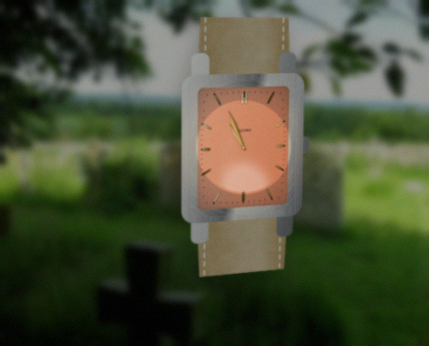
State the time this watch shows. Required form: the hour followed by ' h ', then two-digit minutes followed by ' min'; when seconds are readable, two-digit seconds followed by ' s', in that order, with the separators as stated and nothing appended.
10 h 56 min
